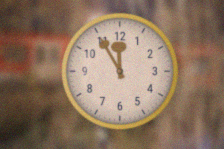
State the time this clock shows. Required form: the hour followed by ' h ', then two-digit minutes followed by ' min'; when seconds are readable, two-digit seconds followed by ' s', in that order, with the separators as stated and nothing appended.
11 h 55 min
